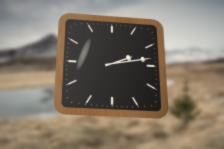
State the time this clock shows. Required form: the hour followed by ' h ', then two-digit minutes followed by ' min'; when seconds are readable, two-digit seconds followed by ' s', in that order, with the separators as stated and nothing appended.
2 h 13 min
